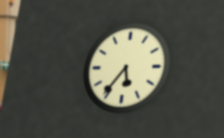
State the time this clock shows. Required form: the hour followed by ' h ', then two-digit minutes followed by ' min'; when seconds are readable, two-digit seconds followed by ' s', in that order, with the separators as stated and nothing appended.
5 h 36 min
